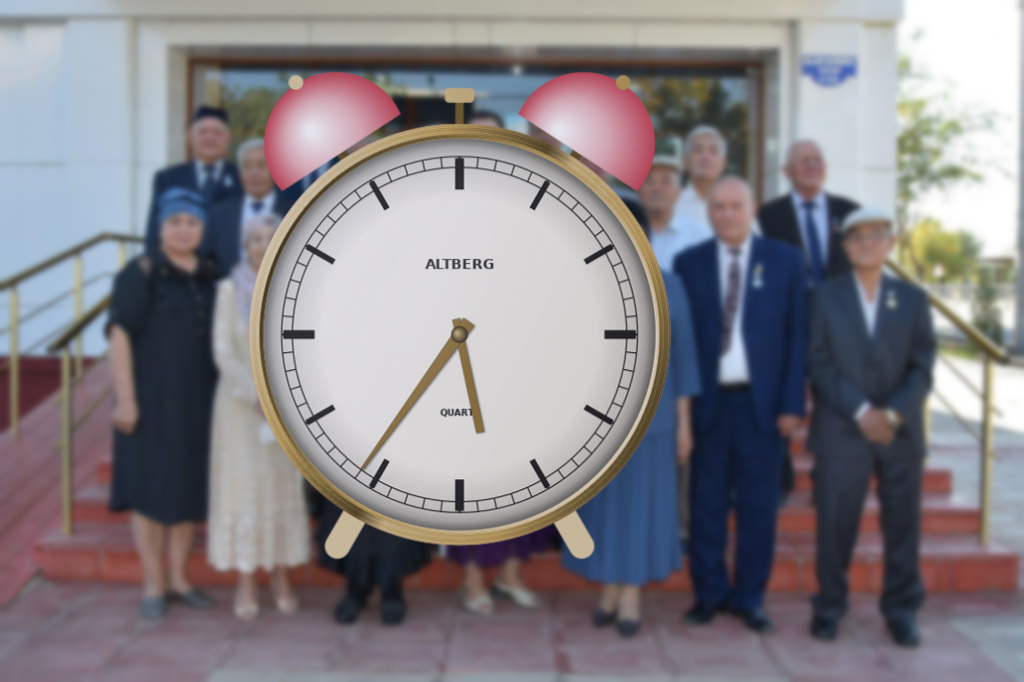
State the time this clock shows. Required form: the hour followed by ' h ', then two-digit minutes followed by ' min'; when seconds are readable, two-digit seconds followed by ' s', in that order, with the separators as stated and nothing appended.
5 h 36 min
